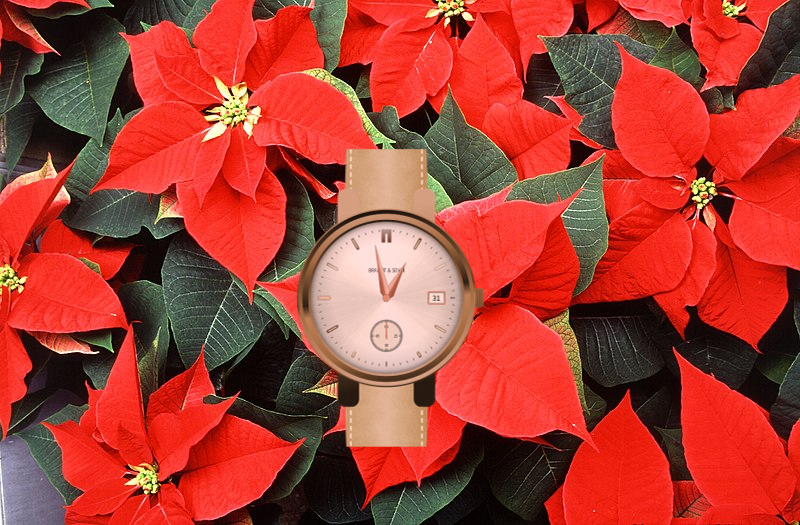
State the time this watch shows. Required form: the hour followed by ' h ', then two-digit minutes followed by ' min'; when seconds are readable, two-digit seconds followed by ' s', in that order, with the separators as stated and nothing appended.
12 h 58 min
